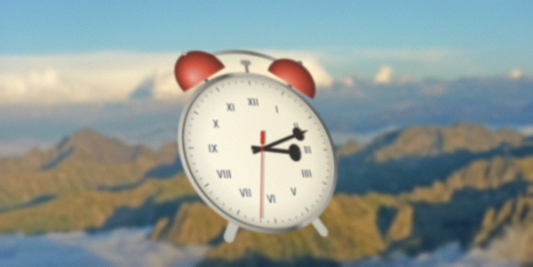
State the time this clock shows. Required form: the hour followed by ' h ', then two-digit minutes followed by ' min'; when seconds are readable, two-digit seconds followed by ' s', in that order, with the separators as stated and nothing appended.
3 h 11 min 32 s
